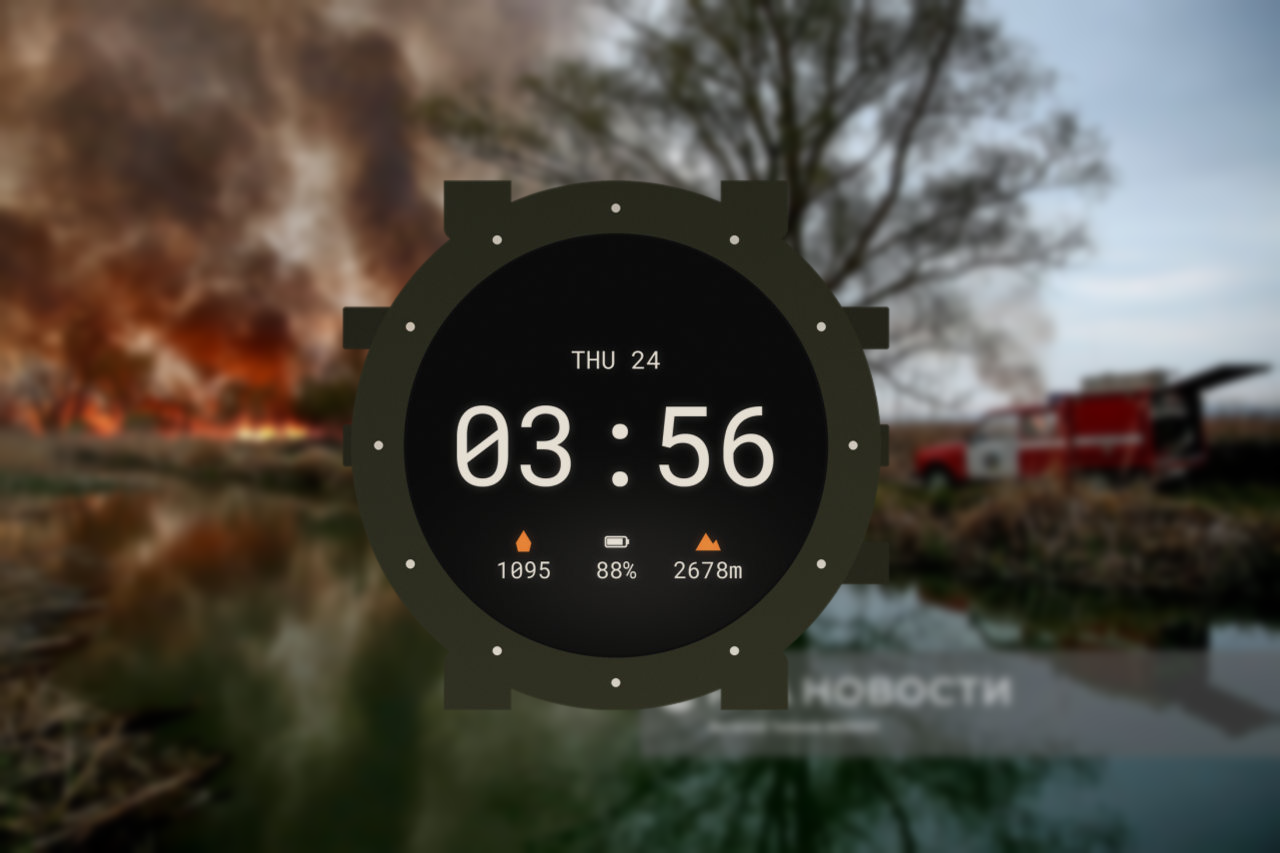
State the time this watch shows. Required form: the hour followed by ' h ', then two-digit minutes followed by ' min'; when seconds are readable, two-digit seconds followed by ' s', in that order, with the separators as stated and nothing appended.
3 h 56 min
